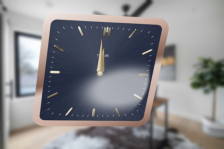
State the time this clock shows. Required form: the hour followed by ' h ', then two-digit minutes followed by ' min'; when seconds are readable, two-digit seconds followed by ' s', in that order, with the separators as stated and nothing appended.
11 h 59 min
